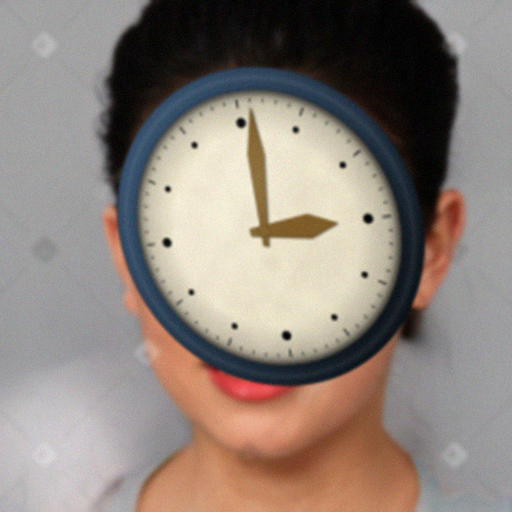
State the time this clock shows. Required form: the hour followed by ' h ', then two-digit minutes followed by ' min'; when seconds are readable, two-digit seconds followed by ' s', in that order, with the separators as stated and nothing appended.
3 h 01 min
